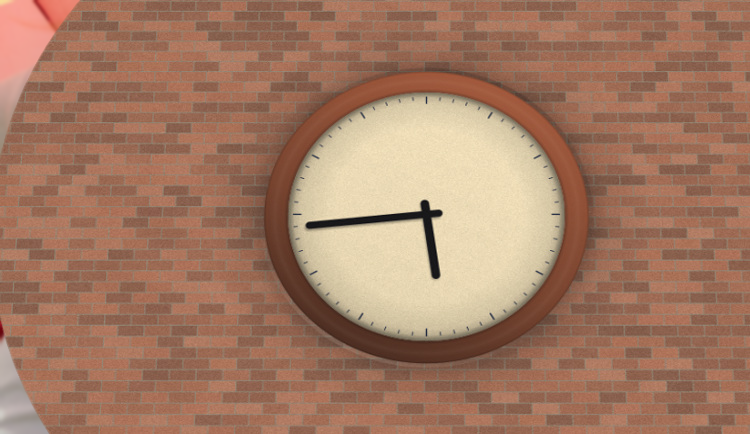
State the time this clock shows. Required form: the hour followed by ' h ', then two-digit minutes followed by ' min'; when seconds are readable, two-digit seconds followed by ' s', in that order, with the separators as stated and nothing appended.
5 h 44 min
